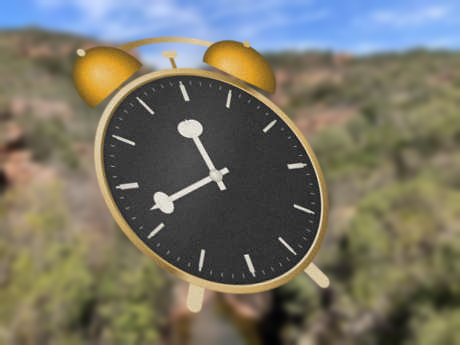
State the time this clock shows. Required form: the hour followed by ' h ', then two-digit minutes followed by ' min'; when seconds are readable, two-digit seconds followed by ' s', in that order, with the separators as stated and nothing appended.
11 h 42 min
